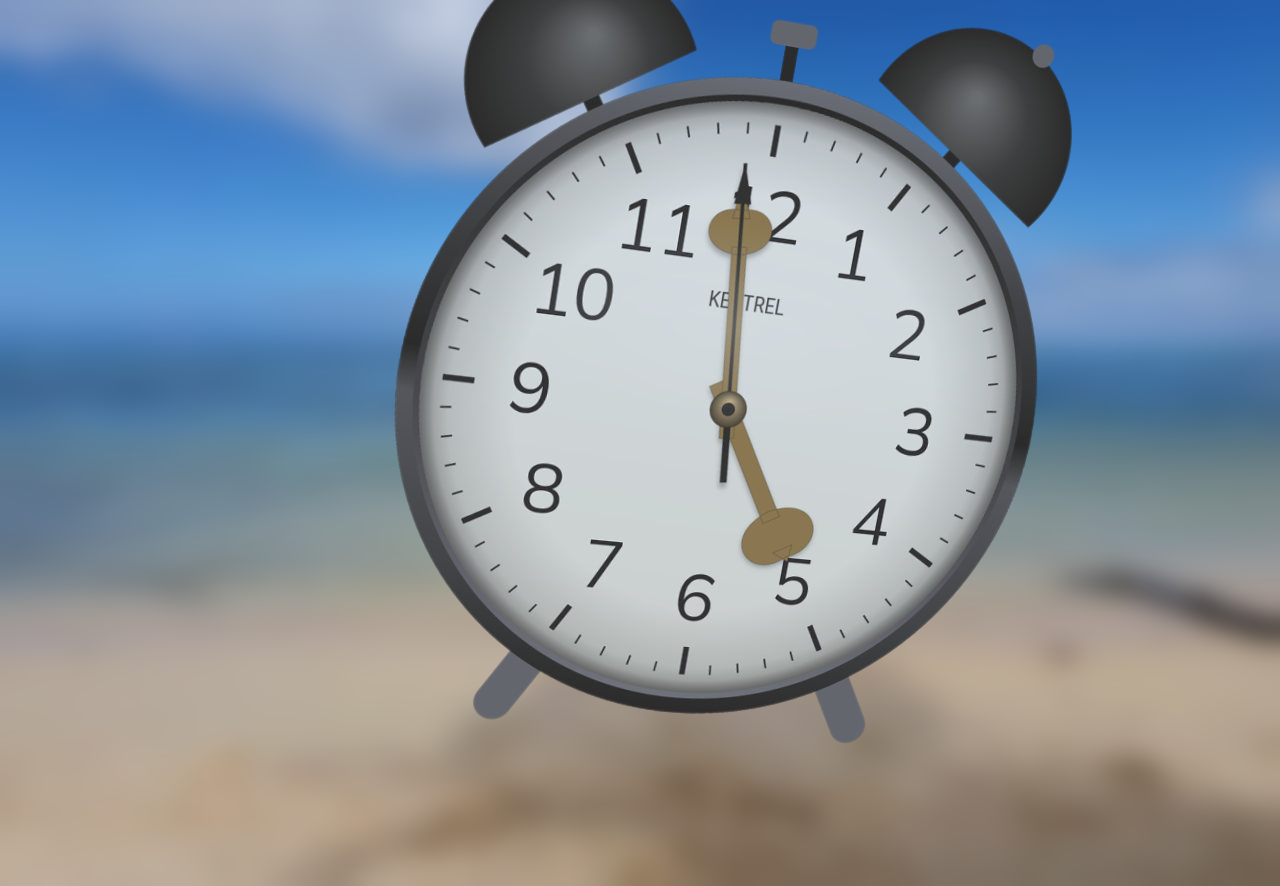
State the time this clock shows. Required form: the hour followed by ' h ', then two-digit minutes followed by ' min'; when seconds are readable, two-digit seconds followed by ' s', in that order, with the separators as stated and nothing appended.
4 h 58 min 59 s
